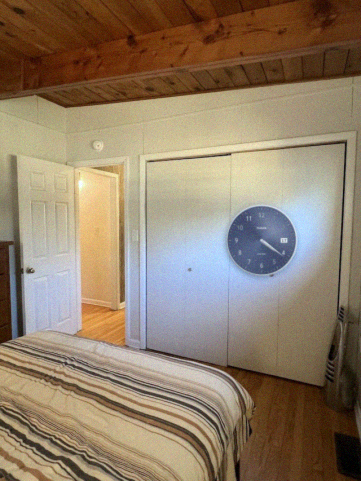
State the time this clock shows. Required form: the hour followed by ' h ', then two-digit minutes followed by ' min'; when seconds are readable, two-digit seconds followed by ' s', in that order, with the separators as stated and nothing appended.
4 h 21 min
